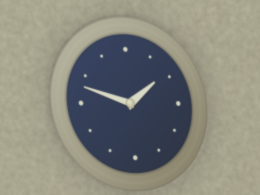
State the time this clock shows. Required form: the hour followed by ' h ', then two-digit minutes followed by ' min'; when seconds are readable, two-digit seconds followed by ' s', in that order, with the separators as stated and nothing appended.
1 h 48 min
